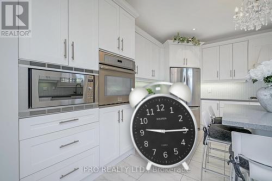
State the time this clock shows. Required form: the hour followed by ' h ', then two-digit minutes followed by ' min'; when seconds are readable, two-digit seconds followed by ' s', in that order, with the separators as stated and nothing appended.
9 h 15 min
